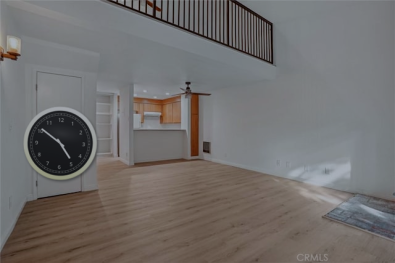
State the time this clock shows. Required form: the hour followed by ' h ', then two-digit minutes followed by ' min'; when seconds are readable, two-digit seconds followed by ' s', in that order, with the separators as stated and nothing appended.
4 h 51 min
